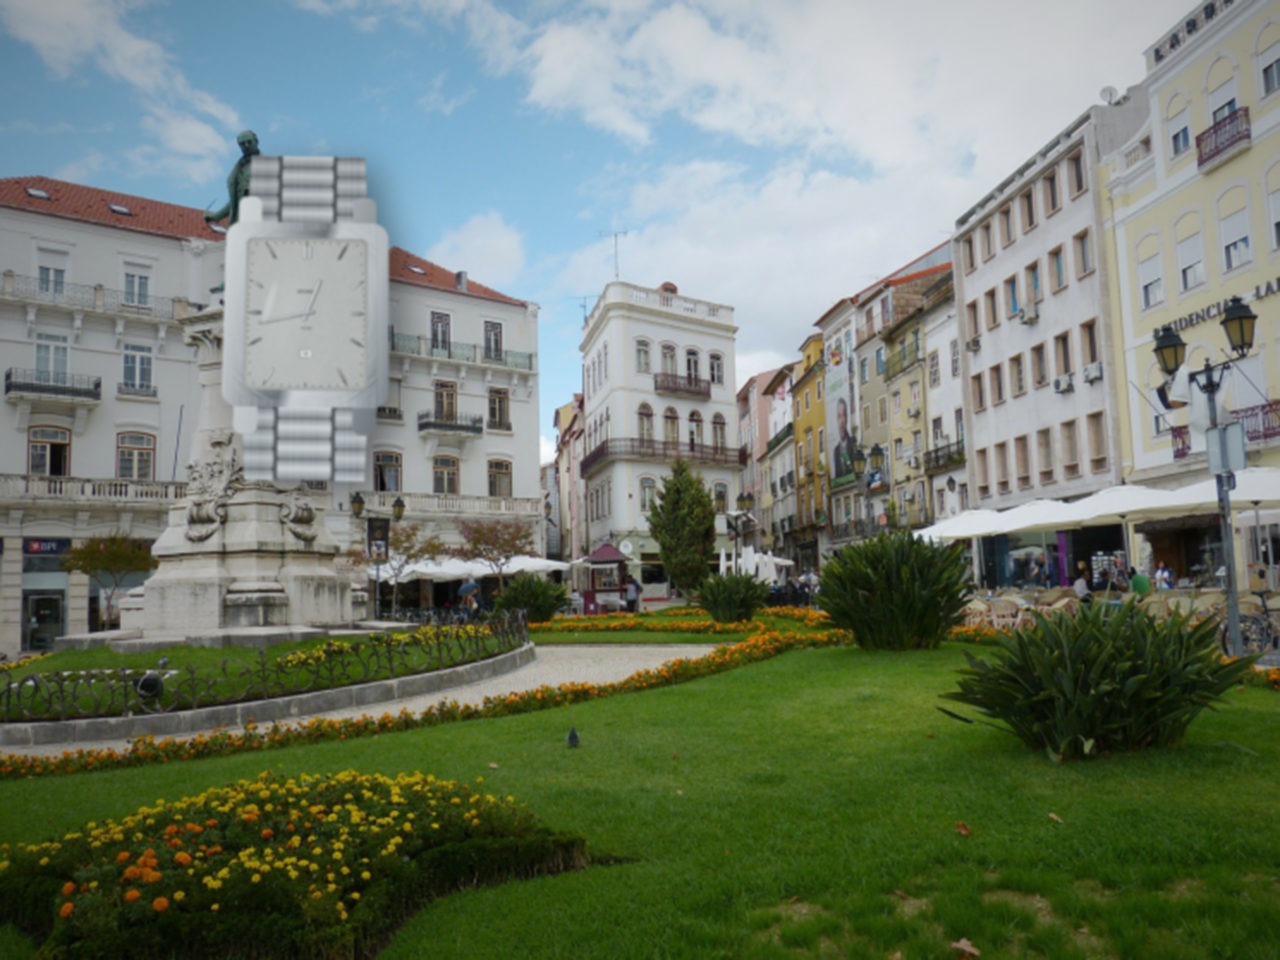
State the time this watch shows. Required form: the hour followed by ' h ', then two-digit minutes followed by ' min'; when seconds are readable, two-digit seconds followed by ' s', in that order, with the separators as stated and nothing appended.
12 h 43 min
